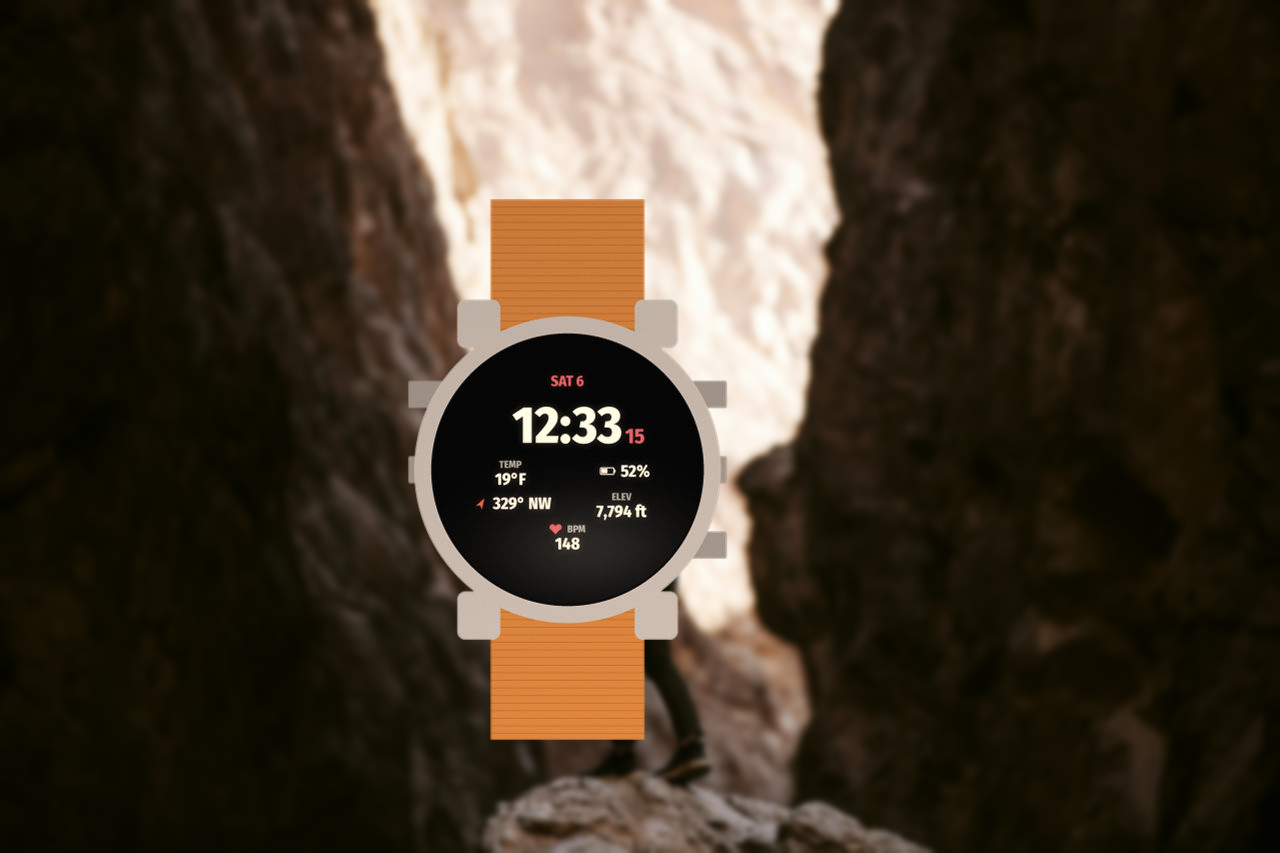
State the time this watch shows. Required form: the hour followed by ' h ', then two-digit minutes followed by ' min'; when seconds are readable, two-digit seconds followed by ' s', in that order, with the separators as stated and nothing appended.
12 h 33 min 15 s
